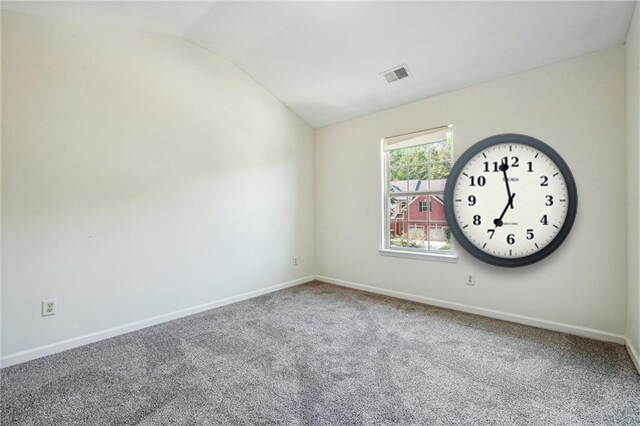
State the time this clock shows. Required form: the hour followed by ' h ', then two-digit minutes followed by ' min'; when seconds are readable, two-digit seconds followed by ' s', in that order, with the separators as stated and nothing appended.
6 h 58 min
